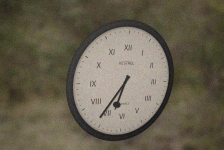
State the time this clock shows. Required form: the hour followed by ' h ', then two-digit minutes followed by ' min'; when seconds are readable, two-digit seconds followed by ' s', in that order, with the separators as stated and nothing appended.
6 h 36 min
